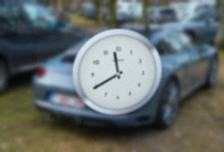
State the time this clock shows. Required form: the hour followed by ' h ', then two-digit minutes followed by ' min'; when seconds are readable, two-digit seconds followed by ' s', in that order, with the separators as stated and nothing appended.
11 h 40 min
